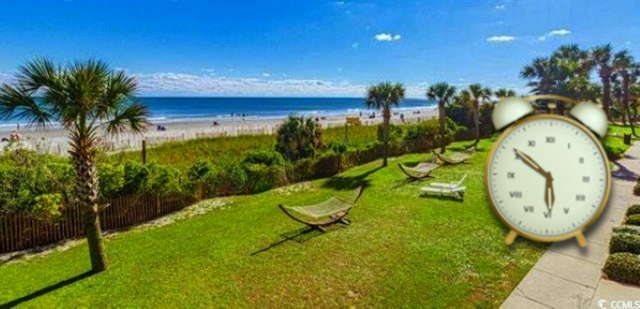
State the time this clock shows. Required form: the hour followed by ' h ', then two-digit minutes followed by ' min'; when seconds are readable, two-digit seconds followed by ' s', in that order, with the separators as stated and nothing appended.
5 h 51 min
